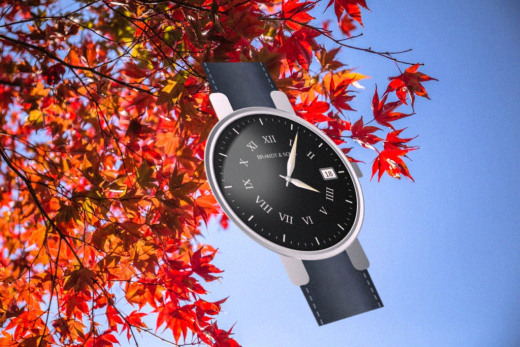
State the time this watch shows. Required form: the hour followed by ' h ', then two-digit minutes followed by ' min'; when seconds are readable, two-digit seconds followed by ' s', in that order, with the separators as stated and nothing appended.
4 h 06 min
